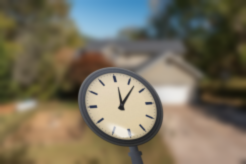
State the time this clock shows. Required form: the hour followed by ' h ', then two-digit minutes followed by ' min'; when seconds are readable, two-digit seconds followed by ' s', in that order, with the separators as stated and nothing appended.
12 h 07 min
